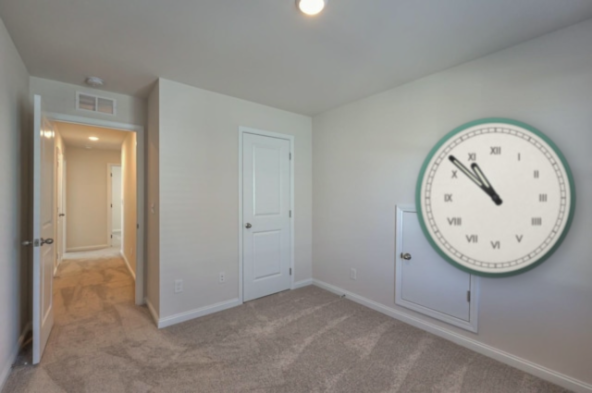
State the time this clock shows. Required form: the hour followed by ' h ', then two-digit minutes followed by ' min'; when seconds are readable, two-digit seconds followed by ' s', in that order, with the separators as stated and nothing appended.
10 h 52 min
